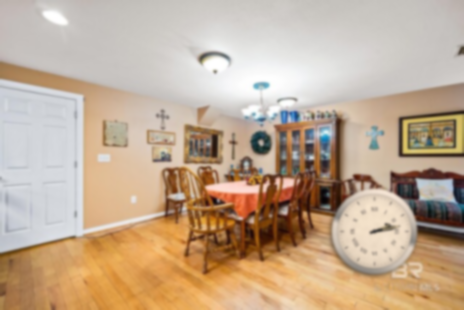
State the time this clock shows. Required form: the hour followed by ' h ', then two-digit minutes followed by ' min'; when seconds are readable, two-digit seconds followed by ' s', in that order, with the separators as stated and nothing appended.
2 h 13 min
